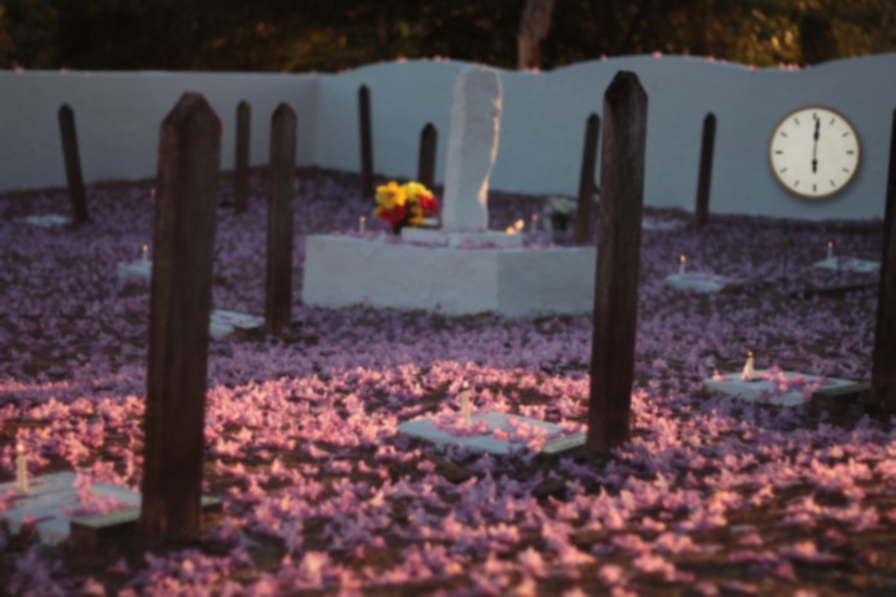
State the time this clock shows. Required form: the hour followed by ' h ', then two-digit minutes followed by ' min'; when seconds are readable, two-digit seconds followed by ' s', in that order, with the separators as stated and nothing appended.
6 h 01 min
